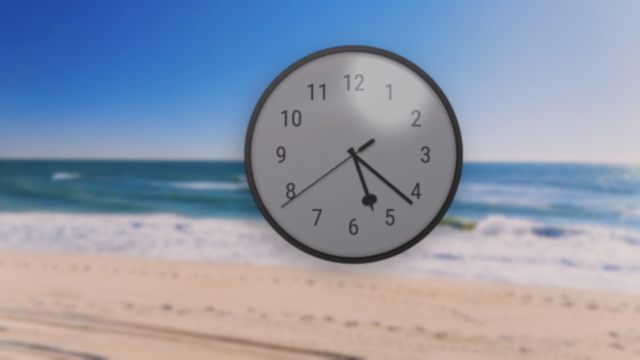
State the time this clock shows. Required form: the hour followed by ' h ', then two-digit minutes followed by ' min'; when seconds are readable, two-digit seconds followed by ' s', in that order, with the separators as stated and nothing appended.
5 h 21 min 39 s
